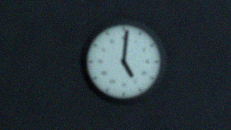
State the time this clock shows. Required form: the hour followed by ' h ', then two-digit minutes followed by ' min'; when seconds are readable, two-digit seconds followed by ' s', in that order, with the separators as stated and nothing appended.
5 h 01 min
